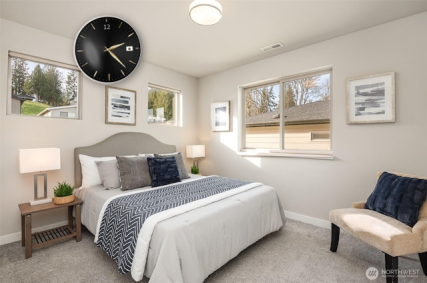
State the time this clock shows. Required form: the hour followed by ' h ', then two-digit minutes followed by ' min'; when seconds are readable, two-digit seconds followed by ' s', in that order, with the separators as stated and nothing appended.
2 h 23 min
